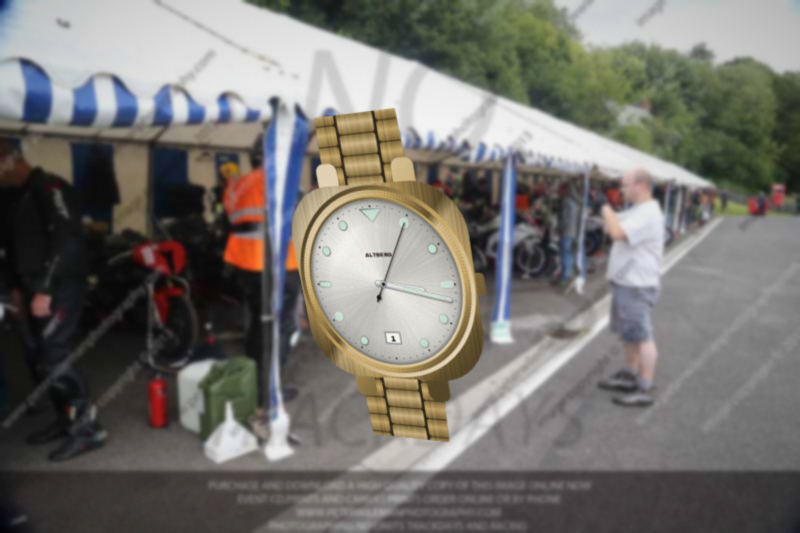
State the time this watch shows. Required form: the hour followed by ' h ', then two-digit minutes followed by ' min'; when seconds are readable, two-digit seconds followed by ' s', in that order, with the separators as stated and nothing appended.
3 h 17 min 05 s
